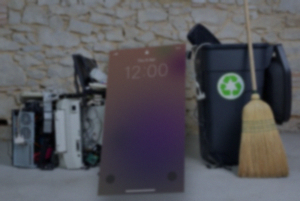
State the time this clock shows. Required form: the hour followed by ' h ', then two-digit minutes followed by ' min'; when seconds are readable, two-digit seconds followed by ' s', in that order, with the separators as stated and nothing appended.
12 h 00 min
